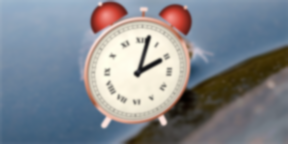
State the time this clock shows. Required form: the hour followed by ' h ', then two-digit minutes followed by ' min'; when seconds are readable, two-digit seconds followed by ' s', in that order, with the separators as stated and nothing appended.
2 h 02 min
